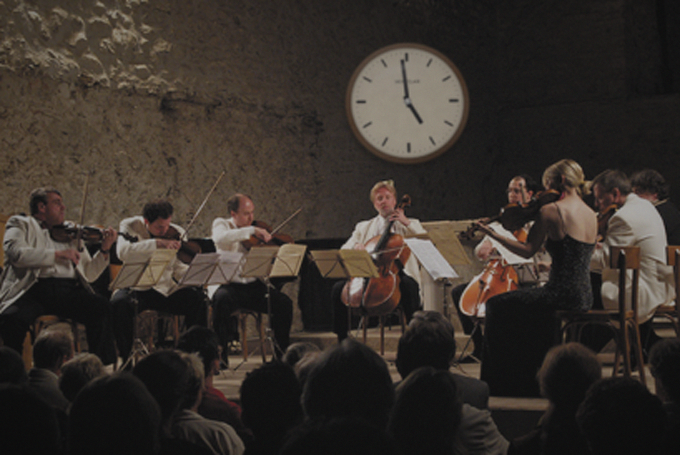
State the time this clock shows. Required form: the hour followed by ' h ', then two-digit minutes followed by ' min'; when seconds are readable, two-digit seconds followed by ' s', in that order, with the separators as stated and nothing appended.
4 h 59 min
